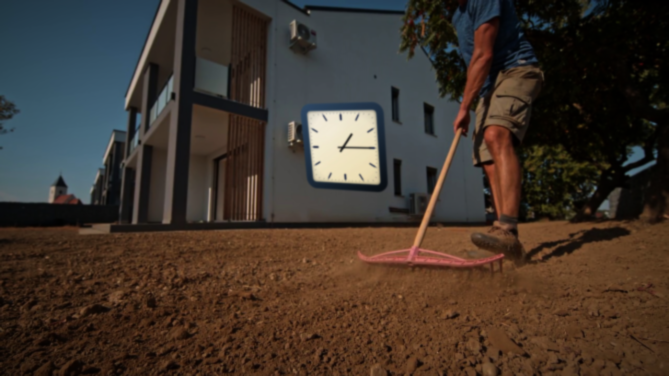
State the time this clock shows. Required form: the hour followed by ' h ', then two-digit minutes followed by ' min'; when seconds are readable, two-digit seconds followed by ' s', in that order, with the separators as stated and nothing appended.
1 h 15 min
